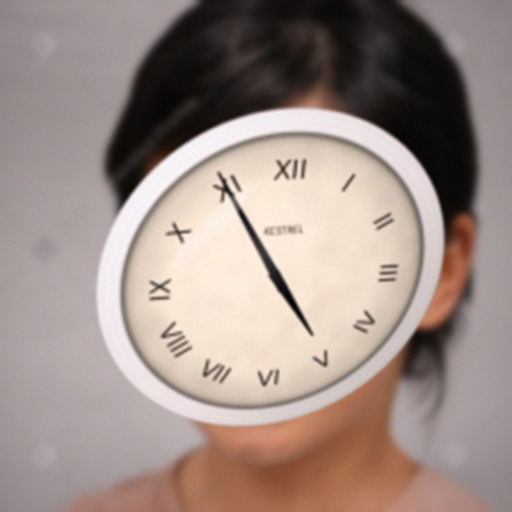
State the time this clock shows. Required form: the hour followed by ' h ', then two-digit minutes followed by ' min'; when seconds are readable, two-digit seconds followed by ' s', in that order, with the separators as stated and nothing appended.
4 h 55 min
